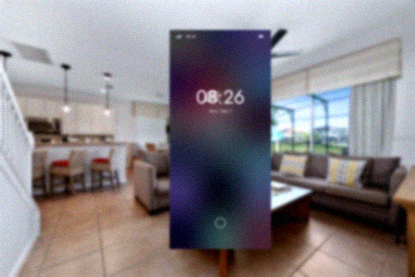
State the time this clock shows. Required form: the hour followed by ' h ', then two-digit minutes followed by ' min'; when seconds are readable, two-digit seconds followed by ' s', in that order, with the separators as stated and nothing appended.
8 h 26 min
